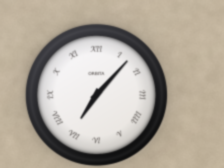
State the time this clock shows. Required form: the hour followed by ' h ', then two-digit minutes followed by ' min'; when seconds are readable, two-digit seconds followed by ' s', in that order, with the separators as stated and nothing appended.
7 h 07 min
